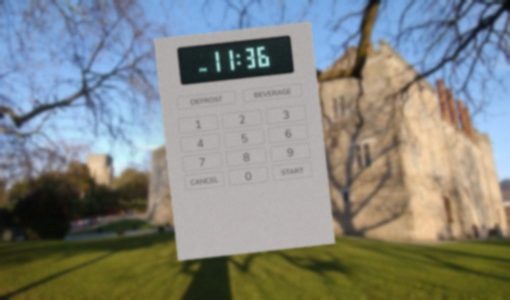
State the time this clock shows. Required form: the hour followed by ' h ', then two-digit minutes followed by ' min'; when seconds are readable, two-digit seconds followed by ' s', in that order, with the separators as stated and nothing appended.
11 h 36 min
